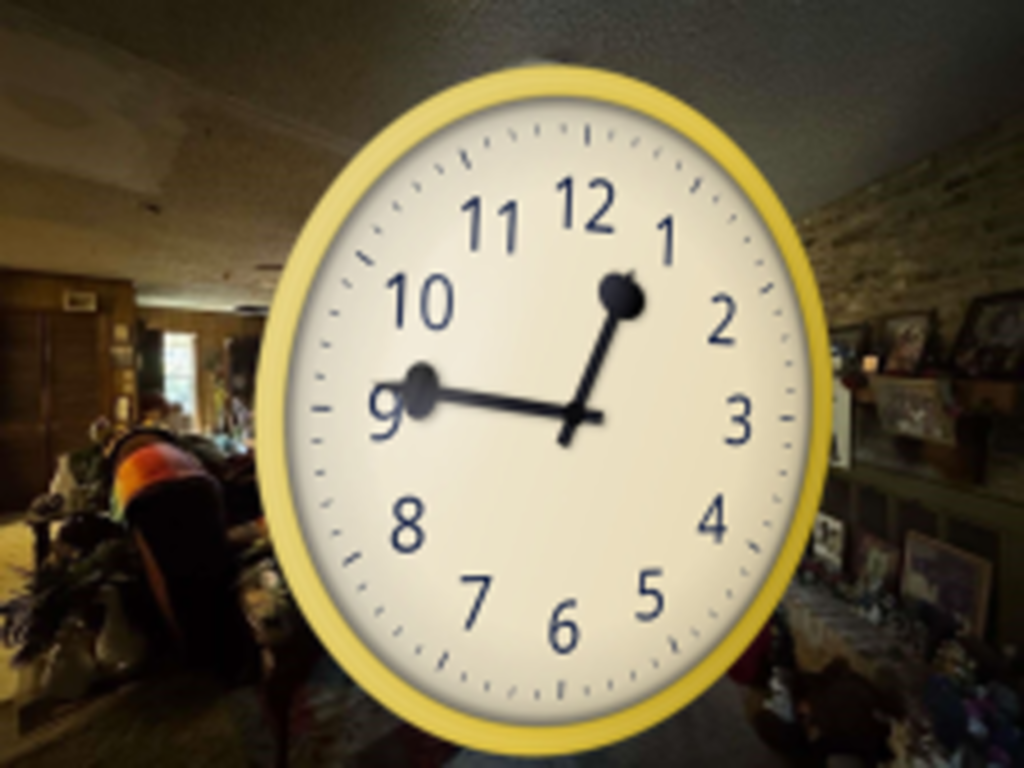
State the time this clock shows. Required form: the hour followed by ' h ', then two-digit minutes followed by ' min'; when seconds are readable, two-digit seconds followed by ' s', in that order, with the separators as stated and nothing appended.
12 h 46 min
